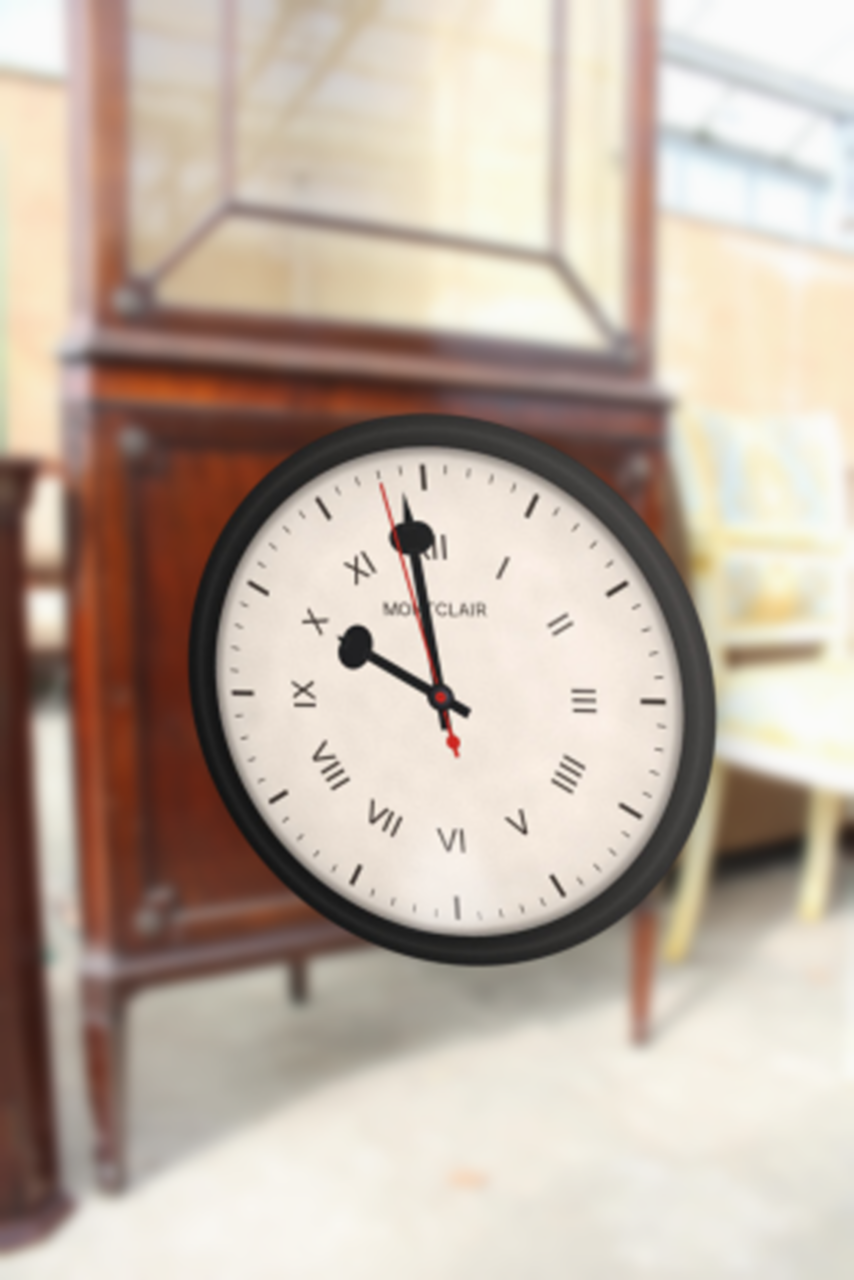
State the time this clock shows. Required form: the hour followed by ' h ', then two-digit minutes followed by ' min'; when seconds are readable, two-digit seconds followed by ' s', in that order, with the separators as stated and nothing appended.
9 h 58 min 58 s
